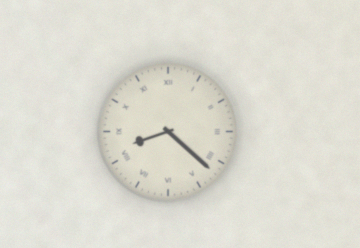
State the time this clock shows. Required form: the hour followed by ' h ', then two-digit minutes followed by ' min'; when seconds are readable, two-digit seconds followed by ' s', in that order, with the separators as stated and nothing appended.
8 h 22 min
